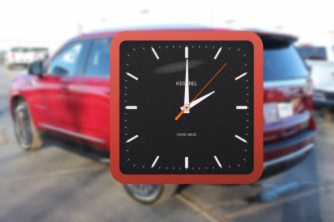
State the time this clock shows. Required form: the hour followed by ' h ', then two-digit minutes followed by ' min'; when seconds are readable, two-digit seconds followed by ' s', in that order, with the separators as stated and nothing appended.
2 h 00 min 07 s
